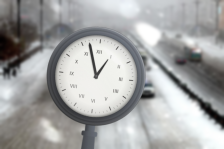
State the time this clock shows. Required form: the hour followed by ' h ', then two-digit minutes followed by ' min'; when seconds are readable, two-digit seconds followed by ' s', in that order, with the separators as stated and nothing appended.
12 h 57 min
